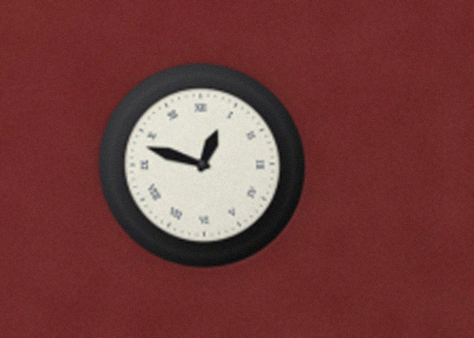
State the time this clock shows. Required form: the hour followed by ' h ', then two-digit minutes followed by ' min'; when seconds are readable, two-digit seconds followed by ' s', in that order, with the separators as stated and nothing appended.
12 h 48 min
